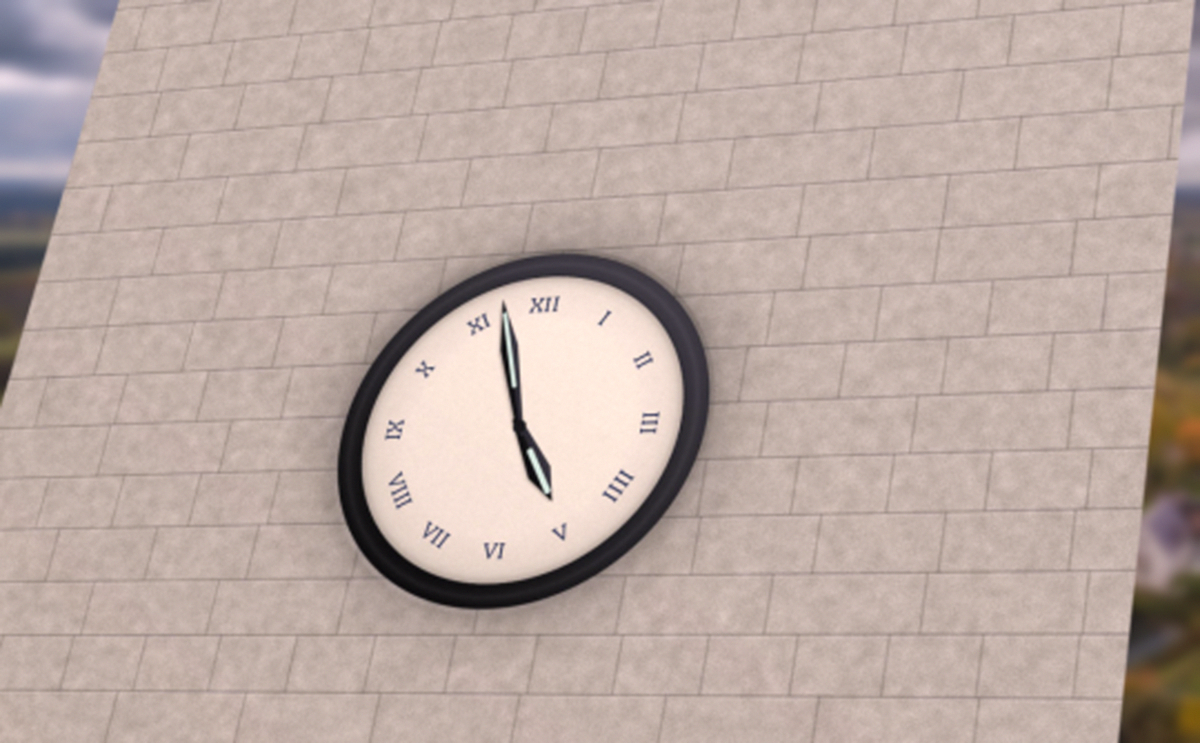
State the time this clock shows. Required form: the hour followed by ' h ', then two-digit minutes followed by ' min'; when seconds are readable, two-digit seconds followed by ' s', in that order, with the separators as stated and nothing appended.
4 h 57 min
